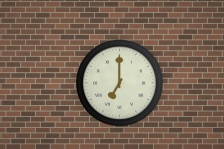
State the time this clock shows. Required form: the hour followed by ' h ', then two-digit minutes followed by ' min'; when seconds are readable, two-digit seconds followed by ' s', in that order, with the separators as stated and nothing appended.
7 h 00 min
